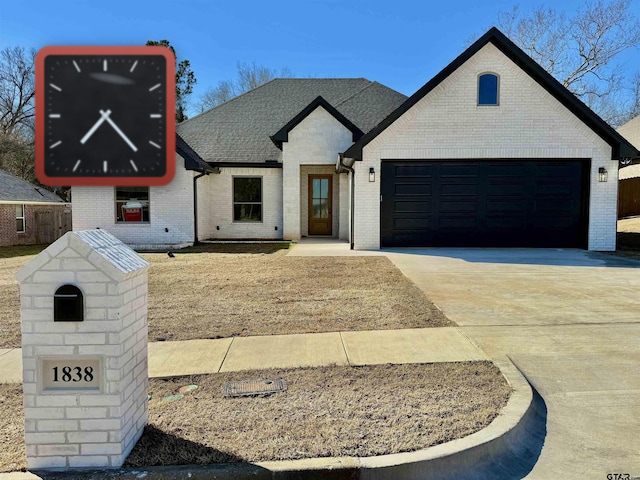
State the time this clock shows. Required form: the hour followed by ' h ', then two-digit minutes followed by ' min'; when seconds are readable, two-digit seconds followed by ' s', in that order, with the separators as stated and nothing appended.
7 h 23 min
